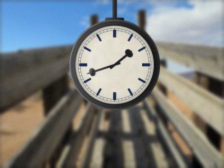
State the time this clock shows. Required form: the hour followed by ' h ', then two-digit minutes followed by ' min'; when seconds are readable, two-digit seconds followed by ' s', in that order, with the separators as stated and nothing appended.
1 h 42 min
